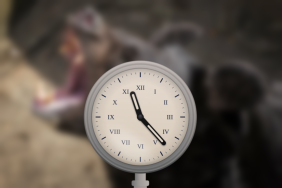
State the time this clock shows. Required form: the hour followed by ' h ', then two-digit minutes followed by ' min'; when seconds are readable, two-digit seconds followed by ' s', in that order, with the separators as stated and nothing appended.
11 h 23 min
